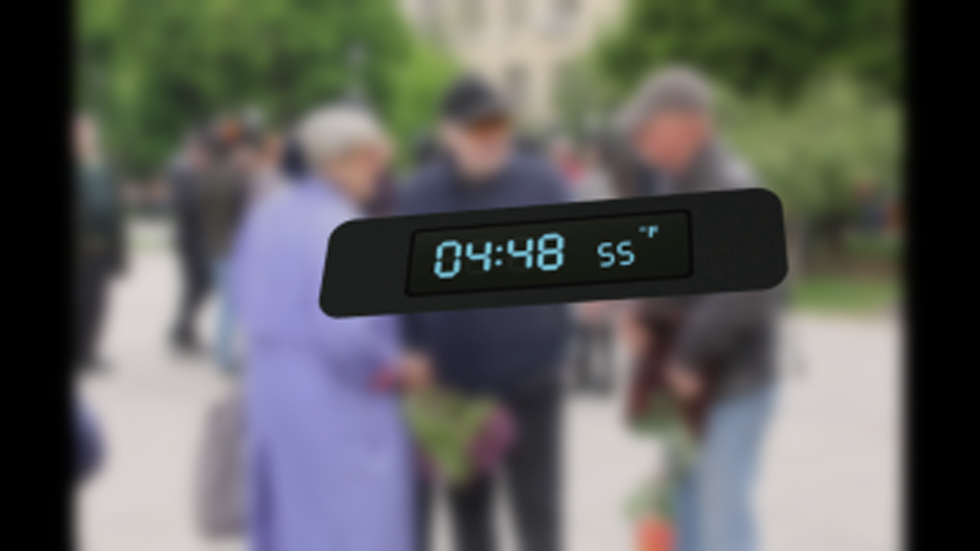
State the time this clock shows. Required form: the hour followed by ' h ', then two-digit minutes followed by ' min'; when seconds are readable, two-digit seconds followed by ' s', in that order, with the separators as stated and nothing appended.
4 h 48 min
